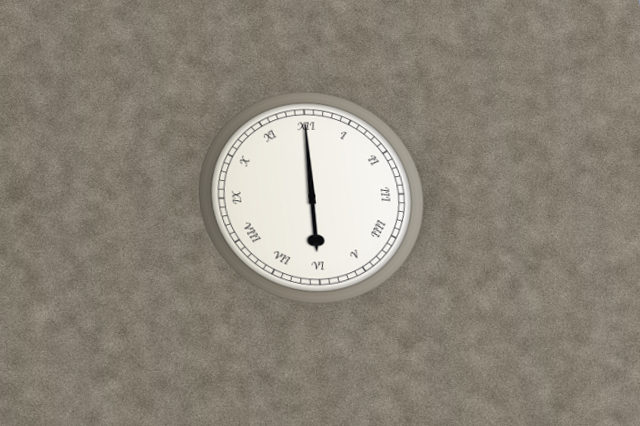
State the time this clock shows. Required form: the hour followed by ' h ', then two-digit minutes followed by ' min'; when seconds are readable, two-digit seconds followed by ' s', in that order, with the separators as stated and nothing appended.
6 h 00 min
